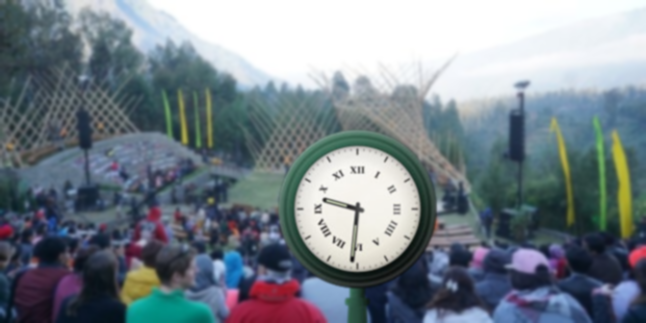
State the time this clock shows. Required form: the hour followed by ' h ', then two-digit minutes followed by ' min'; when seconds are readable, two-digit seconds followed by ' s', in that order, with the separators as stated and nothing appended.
9 h 31 min
